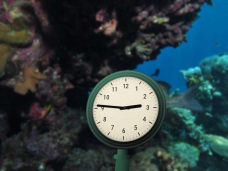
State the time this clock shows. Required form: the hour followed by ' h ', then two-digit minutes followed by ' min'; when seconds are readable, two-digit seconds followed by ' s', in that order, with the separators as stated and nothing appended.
2 h 46 min
